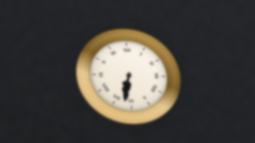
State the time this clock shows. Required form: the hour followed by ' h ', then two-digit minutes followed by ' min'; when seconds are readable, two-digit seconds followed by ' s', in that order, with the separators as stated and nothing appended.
6 h 32 min
